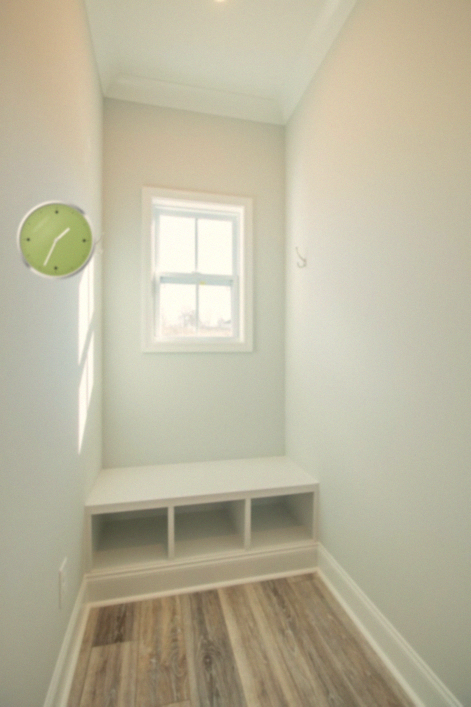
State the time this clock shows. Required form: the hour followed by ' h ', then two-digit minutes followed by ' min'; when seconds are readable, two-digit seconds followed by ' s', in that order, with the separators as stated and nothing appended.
1 h 34 min
